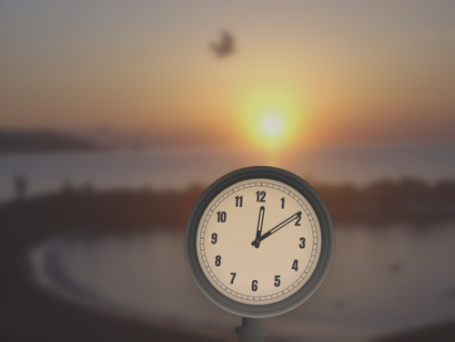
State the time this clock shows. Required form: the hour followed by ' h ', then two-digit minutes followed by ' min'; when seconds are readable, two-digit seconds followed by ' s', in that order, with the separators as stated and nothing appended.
12 h 09 min
